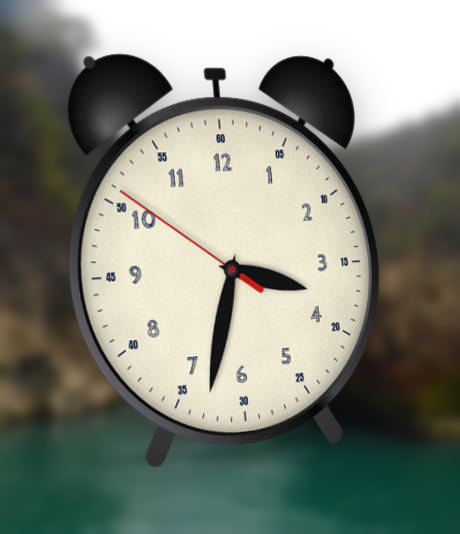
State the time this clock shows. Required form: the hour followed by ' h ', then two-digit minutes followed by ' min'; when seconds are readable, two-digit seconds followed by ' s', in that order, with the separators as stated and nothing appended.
3 h 32 min 51 s
